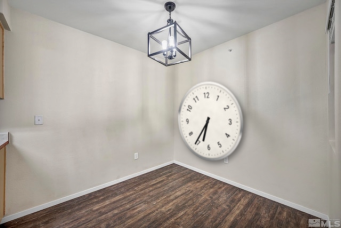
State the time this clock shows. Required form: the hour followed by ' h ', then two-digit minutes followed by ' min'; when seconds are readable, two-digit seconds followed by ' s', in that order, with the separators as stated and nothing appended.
6 h 36 min
